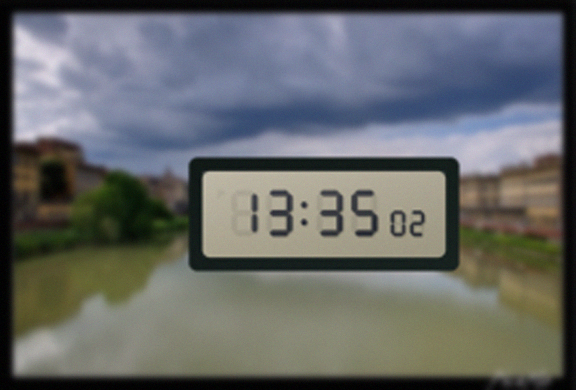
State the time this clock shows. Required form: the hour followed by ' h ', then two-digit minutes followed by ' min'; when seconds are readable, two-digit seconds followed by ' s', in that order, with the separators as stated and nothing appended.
13 h 35 min 02 s
